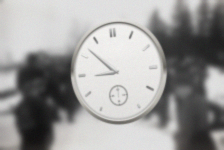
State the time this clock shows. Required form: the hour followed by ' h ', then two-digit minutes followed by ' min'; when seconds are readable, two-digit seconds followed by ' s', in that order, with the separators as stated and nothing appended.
8 h 52 min
